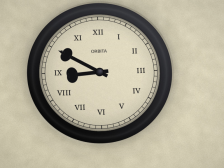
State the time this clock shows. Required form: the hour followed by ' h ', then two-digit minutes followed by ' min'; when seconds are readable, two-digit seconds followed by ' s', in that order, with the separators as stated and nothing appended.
8 h 50 min
